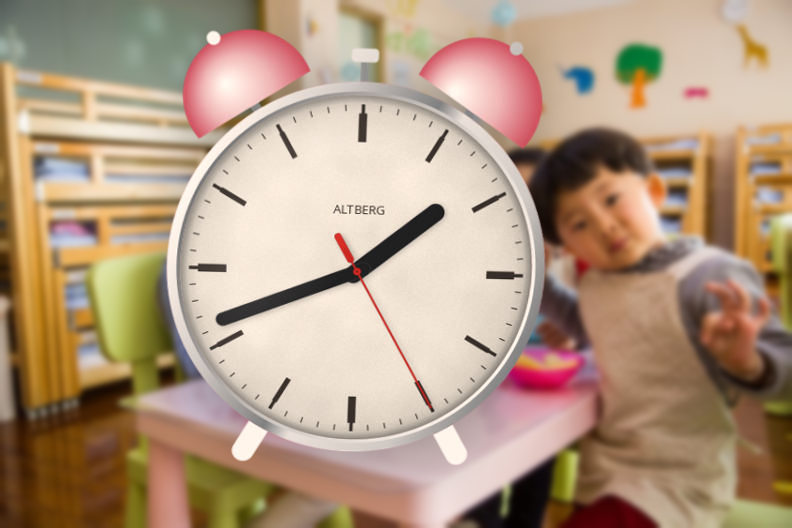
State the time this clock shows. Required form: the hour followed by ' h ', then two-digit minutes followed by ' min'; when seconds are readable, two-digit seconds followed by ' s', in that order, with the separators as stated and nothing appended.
1 h 41 min 25 s
